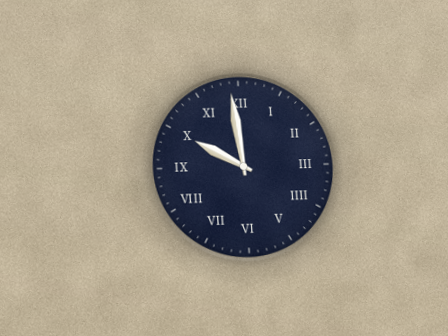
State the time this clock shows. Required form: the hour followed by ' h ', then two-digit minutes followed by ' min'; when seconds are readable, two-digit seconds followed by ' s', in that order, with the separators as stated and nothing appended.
9 h 59 min
